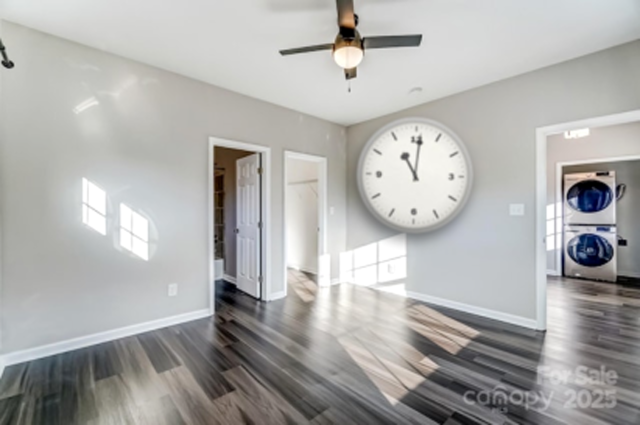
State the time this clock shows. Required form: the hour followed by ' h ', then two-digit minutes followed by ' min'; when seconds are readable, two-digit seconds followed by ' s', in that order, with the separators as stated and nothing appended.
11 h 01 min
